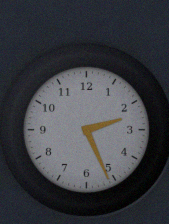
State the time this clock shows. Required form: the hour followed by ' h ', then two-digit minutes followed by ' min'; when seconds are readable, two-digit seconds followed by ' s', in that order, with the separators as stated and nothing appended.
2 h 26 min
